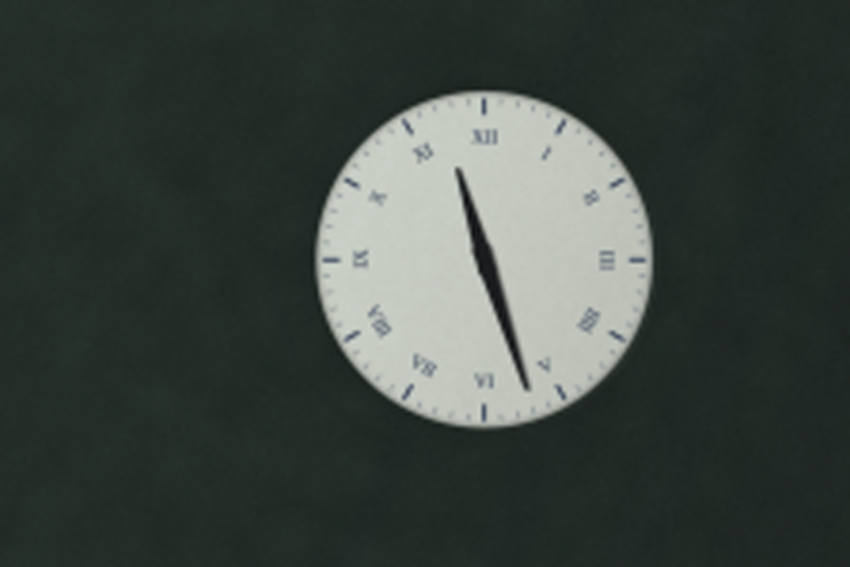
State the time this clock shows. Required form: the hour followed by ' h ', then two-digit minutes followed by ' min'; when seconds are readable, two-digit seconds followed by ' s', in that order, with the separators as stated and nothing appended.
11 h 27 min
